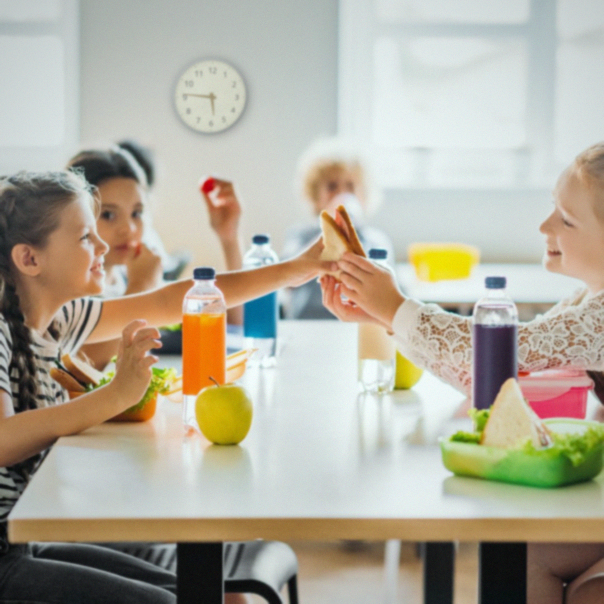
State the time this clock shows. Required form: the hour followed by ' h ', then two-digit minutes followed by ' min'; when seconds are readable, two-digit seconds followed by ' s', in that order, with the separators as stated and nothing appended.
5 h 46 min
